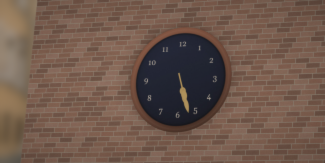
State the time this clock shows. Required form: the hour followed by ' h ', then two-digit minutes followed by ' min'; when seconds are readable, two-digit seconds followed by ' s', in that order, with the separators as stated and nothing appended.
5 h 27 min
